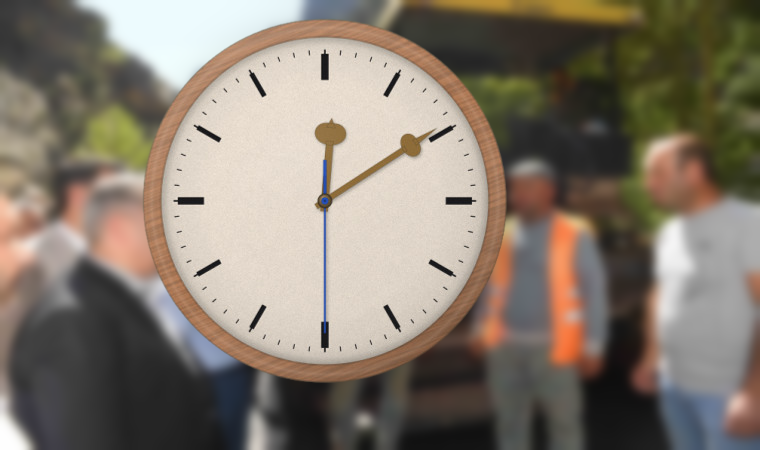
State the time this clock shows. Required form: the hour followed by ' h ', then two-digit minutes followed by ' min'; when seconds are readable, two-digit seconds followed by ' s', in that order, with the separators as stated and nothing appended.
12 h 09 min 30 s
